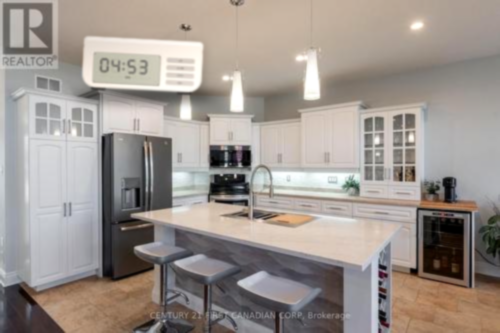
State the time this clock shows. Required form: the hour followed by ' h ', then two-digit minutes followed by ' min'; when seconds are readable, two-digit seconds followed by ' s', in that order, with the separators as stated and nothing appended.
4 h 53 min
